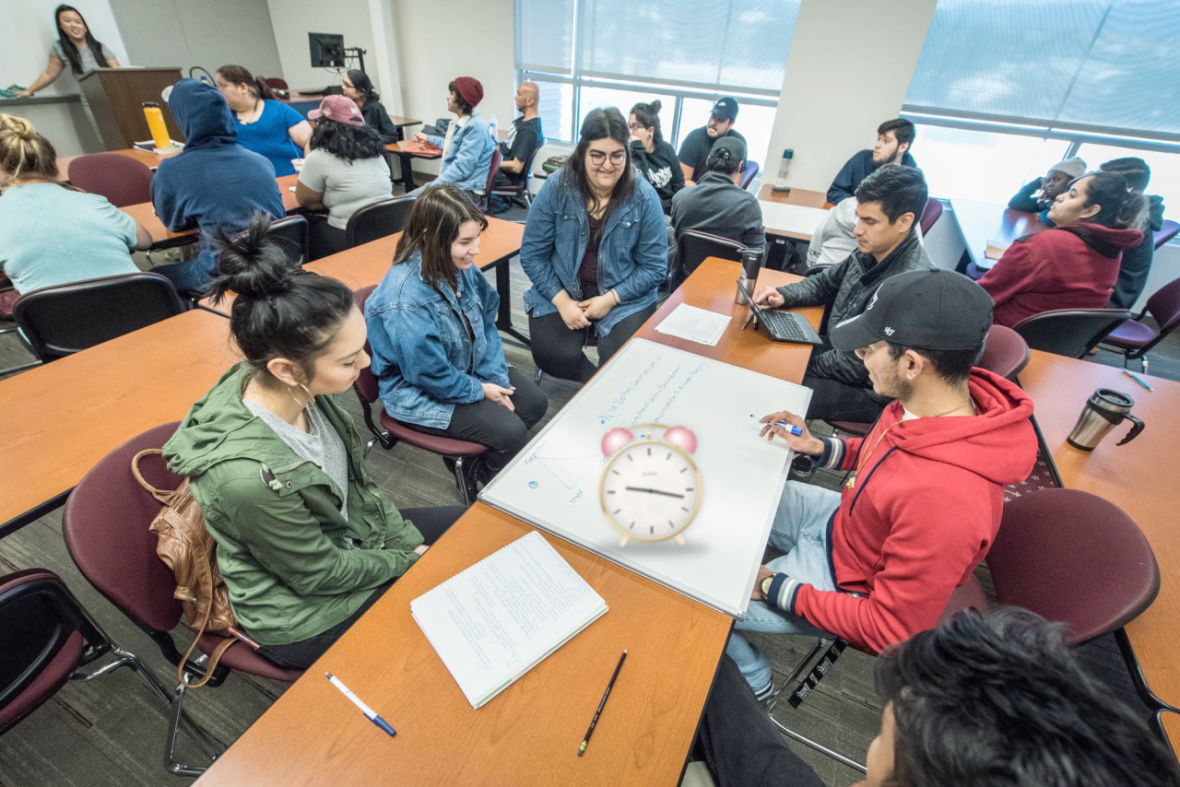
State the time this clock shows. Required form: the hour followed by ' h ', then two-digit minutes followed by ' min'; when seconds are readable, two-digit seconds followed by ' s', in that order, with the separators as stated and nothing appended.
9 h 17 min
